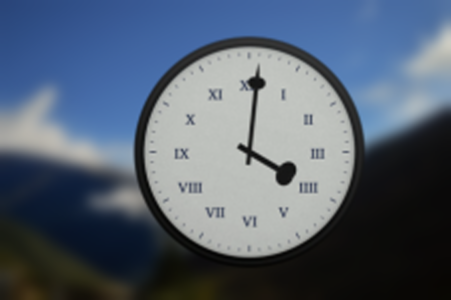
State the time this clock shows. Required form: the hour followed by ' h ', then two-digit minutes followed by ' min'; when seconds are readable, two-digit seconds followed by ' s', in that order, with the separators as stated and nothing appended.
4 h 01 min
